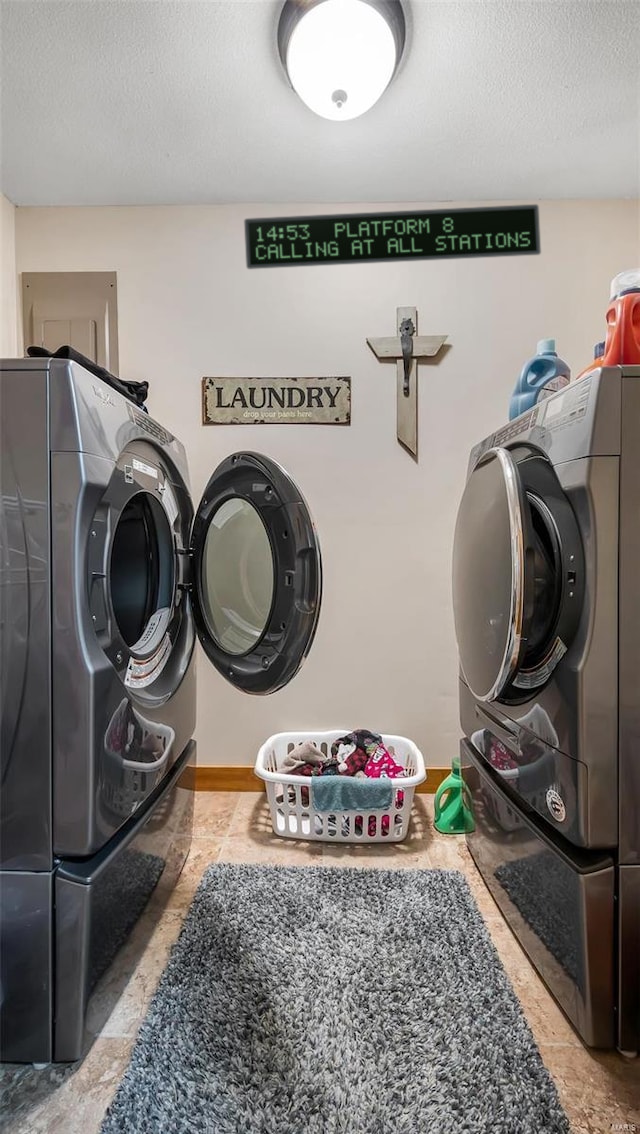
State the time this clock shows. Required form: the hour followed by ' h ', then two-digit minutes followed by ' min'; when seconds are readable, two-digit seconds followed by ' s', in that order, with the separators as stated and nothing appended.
14 h 53 min
